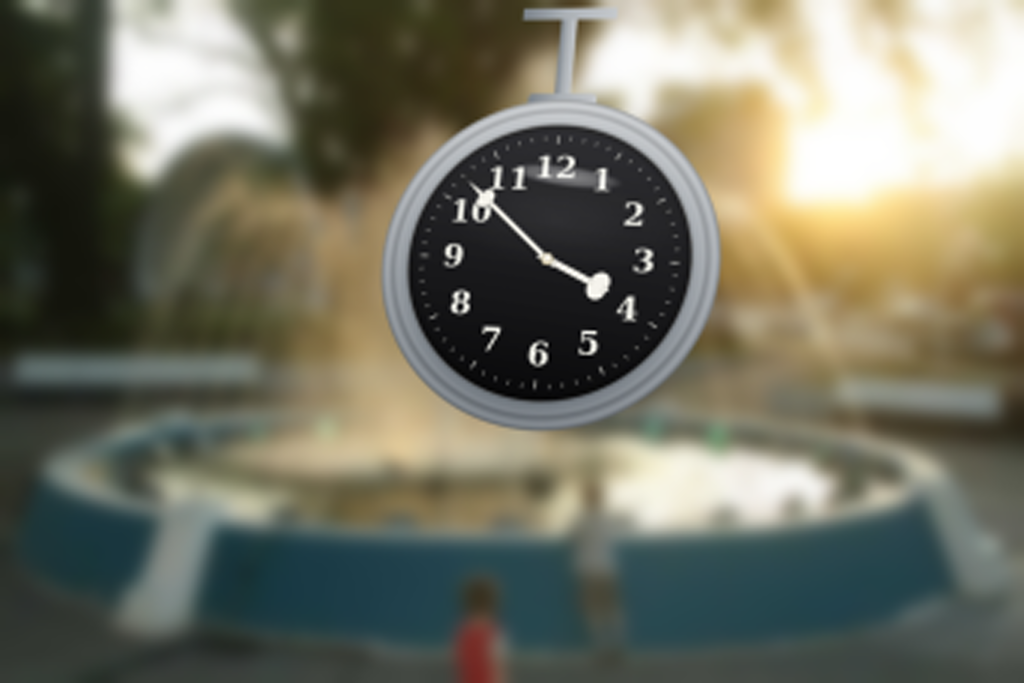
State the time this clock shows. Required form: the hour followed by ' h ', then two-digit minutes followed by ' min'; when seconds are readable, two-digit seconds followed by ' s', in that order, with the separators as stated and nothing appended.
3 h 52 min
